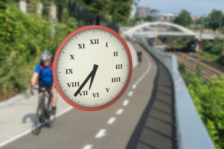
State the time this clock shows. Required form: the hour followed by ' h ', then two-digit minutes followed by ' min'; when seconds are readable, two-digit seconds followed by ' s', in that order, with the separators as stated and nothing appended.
6 h 37 min
